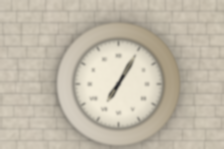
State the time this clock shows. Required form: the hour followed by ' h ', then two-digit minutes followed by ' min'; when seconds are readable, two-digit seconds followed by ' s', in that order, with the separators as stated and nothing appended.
7 h 05 min
